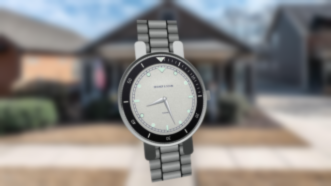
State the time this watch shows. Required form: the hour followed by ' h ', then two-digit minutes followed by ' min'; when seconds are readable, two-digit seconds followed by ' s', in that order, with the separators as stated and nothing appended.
8 h 27 min
